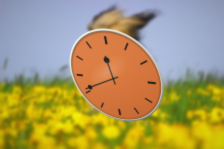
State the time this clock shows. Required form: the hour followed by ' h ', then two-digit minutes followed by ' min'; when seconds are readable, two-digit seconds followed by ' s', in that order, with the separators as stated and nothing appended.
11 h 41 min
